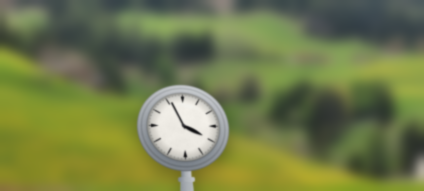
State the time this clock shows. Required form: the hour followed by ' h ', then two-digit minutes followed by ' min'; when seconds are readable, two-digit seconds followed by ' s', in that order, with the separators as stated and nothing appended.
3 h 56 min
